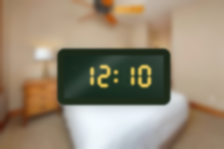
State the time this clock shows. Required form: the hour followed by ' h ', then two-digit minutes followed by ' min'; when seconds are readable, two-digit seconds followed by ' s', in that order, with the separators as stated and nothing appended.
12 h 10 min
